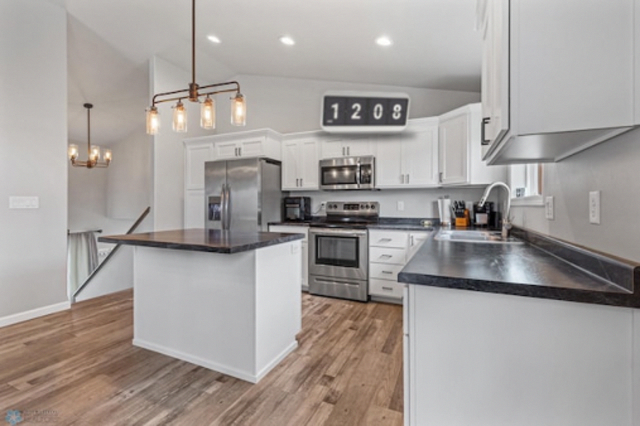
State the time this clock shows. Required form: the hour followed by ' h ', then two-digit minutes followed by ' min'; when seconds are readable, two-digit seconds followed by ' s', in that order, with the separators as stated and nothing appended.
12 h 08 min
